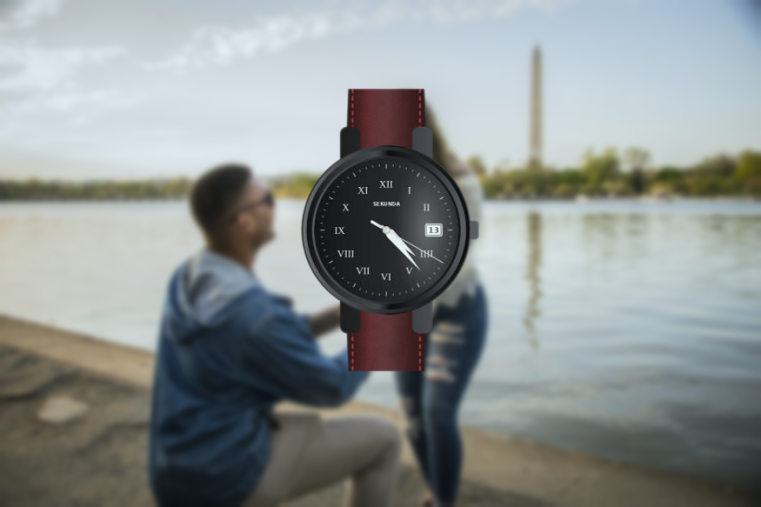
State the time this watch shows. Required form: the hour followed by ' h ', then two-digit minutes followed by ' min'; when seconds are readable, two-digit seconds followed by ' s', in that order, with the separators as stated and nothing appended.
4 h 23 min 20 s
